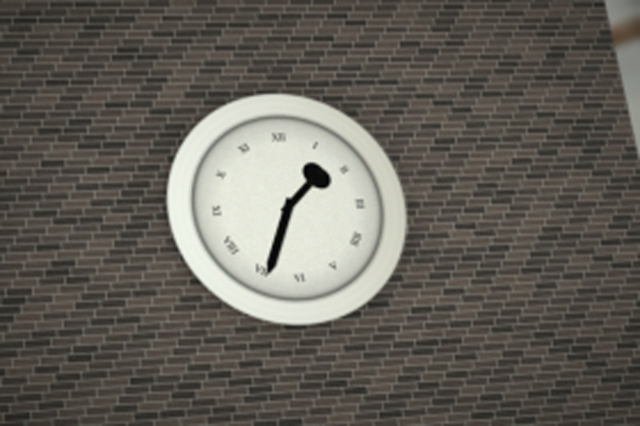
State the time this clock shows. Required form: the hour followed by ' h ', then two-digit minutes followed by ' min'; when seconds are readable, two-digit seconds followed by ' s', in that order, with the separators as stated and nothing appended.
1 h 34 min
